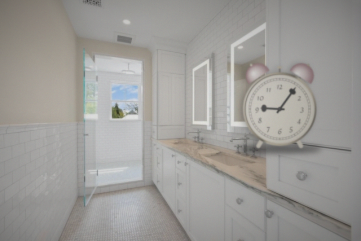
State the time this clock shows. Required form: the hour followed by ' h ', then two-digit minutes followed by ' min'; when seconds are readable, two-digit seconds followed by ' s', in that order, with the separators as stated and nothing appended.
9 h 06 min
